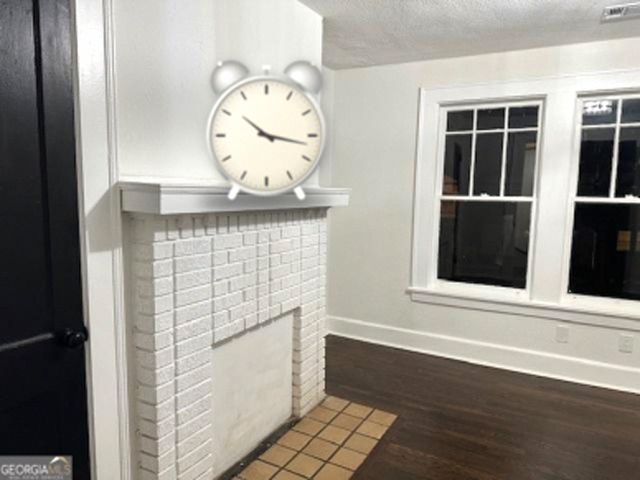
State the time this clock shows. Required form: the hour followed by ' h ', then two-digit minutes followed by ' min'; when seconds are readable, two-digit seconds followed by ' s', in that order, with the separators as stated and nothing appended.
10 h 17 min
